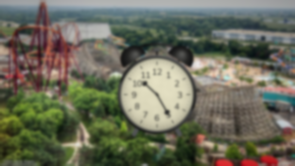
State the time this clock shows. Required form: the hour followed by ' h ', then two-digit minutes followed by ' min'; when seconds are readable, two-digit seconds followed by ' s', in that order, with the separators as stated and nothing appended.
10 h 25 min
